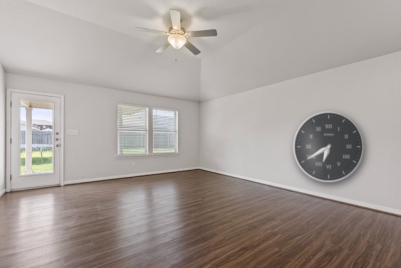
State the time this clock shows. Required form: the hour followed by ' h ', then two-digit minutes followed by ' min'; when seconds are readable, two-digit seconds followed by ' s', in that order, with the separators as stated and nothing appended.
6 h 40 min
